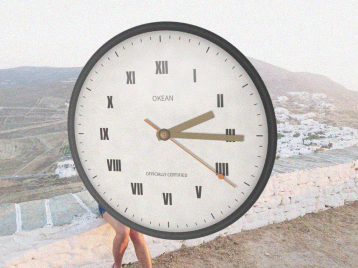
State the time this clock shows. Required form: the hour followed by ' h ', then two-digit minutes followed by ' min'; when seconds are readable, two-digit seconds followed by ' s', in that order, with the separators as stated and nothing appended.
2 h 15 min 21 s
